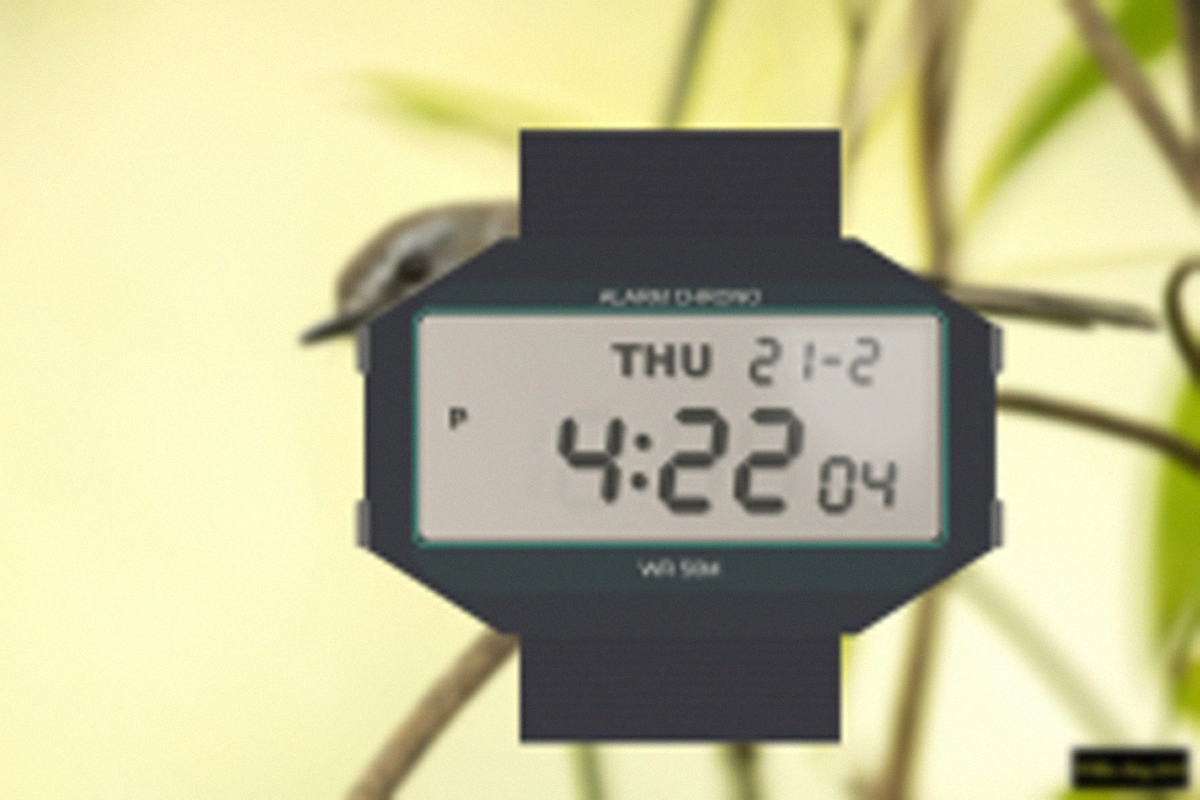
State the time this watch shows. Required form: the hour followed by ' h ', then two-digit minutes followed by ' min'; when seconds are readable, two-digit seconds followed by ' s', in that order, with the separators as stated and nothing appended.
4 h 22 min 04 s
